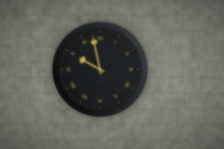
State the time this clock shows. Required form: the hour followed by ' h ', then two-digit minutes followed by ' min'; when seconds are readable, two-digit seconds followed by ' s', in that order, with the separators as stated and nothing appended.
9 h 58 min
